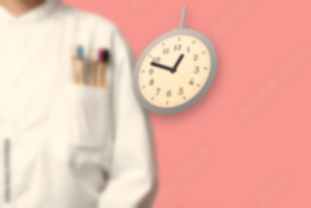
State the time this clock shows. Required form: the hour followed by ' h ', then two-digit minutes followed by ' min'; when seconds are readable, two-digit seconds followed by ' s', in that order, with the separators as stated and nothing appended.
12 h 48 min
